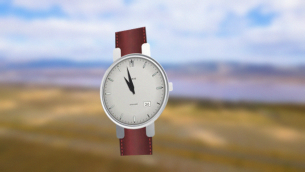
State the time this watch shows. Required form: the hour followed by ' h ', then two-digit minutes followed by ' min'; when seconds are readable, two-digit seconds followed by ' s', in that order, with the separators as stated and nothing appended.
10 h 58 min
